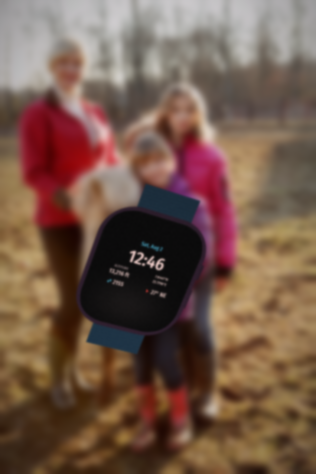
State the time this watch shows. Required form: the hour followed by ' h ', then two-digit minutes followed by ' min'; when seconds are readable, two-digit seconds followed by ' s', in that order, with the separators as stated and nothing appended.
12 h 46 min
